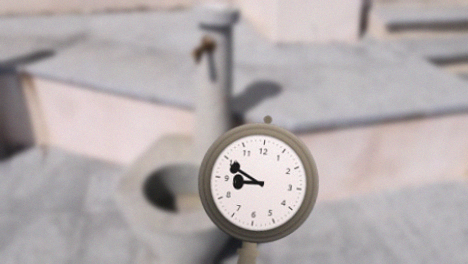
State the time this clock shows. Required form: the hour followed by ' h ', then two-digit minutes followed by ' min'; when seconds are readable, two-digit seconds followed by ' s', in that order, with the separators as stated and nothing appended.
8 h 49 min
